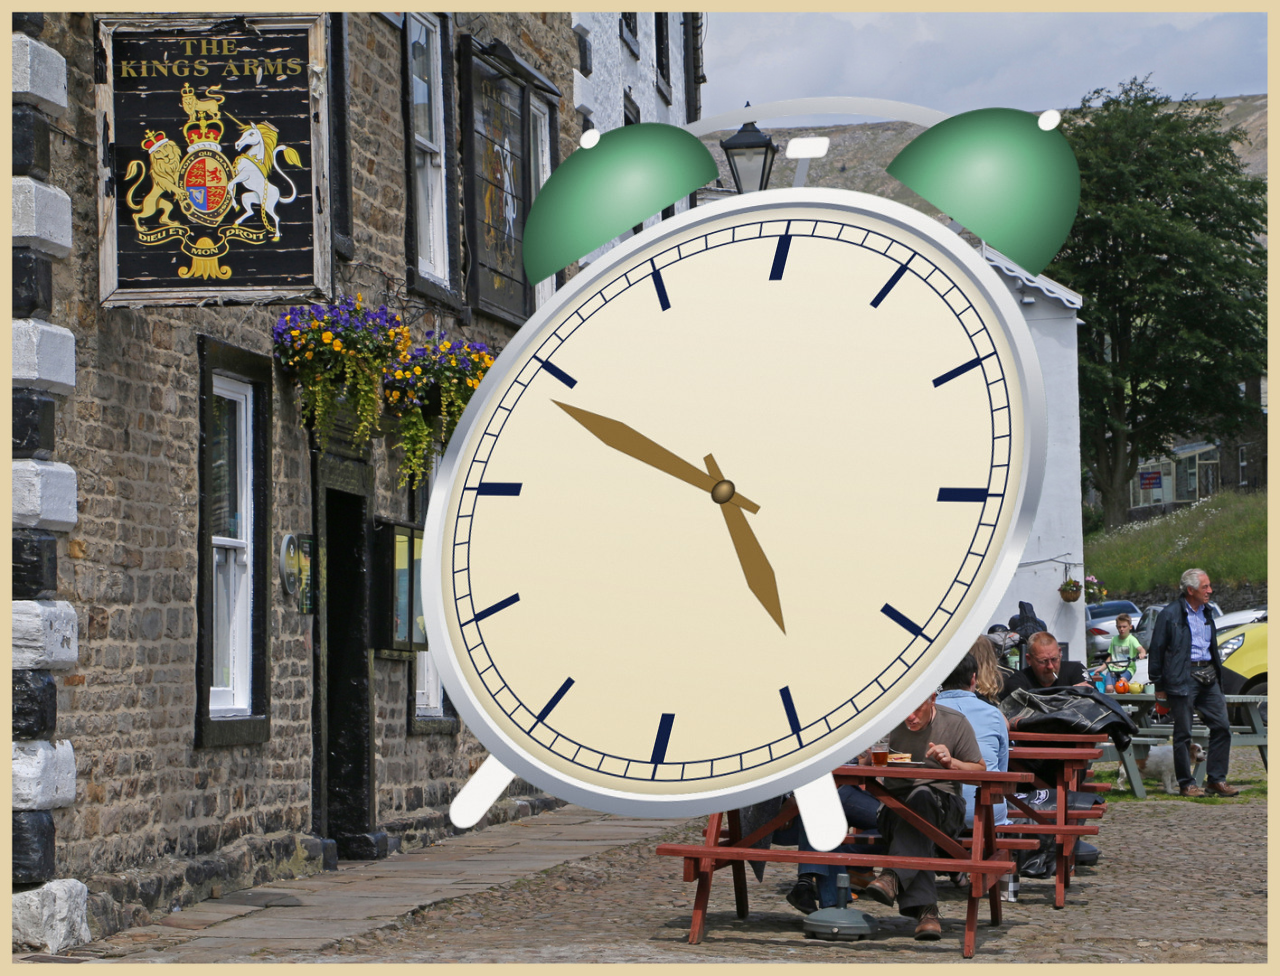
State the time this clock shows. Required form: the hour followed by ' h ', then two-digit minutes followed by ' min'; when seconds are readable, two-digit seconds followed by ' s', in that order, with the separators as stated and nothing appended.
4 h 49 min
